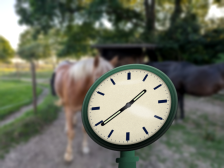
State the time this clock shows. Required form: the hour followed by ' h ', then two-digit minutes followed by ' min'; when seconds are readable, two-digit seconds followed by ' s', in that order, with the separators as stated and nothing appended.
1 h 39 min
